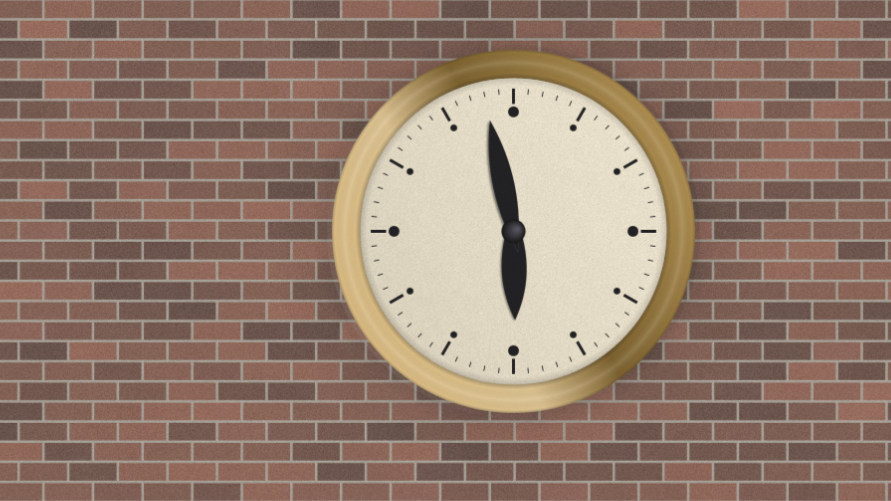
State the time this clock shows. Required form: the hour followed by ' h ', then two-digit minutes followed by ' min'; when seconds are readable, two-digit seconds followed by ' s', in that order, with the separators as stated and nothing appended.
5 h 58 min
